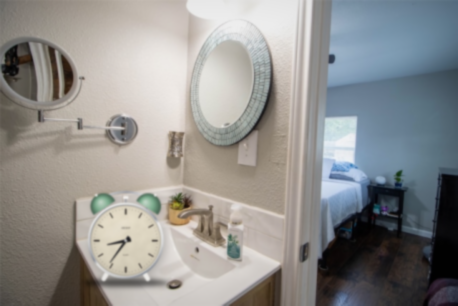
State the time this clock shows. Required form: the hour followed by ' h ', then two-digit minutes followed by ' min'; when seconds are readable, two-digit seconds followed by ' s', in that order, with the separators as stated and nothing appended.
8 h 36 min
